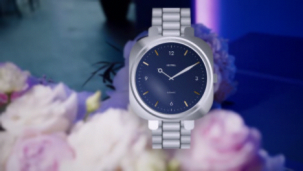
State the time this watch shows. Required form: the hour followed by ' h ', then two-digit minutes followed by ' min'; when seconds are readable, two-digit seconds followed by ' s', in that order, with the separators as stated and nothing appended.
10 h 10 min
